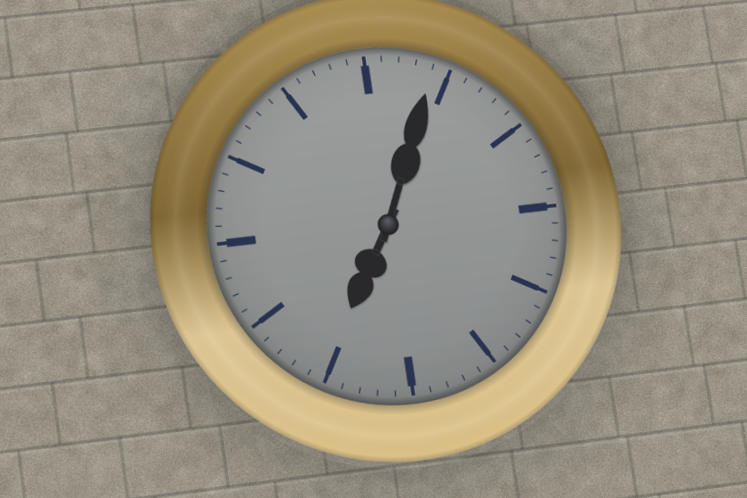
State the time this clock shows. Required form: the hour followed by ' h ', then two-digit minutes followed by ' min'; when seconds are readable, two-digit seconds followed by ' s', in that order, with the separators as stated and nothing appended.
7 h 04 min
